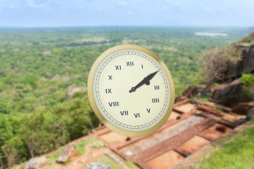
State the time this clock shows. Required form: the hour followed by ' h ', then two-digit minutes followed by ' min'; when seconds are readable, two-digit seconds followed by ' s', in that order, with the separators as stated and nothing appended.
2 h 10 min
